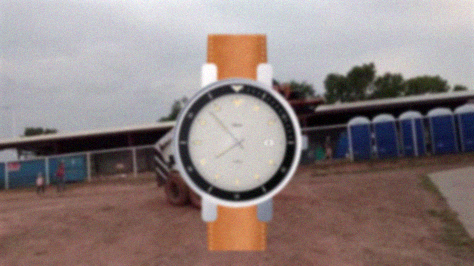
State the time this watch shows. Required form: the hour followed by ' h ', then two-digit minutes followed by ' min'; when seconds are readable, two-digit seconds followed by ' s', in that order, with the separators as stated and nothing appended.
7 h 53 min
